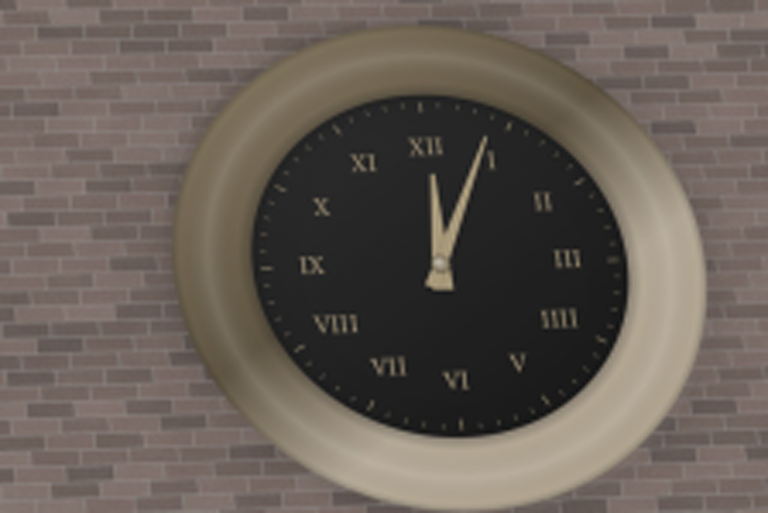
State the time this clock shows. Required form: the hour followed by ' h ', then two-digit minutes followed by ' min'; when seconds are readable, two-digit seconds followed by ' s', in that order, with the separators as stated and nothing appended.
12 h 04 min
